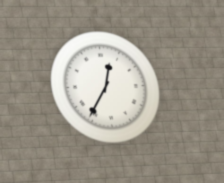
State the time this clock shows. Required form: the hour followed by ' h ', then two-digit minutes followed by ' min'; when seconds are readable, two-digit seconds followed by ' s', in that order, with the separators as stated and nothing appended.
12 h 36 min
